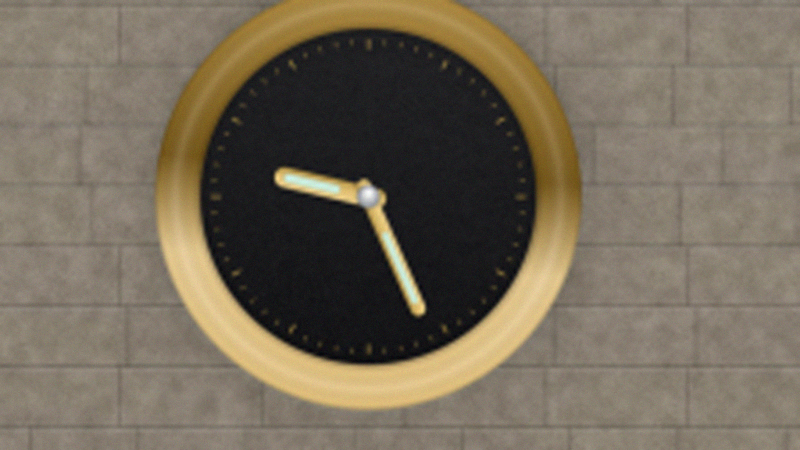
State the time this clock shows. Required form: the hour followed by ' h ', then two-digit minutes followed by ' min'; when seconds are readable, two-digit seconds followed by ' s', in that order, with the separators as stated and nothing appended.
9 h 26 min
